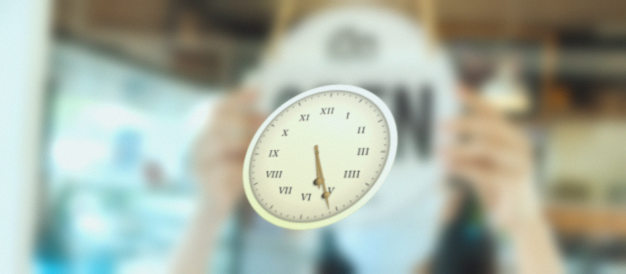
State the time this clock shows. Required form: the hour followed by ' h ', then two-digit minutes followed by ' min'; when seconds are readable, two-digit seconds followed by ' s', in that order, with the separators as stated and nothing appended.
5 h 26 min
